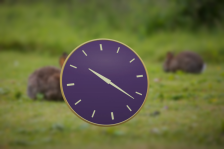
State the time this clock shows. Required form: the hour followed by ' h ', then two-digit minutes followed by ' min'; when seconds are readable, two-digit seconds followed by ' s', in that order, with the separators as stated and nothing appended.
10 h 22 min
